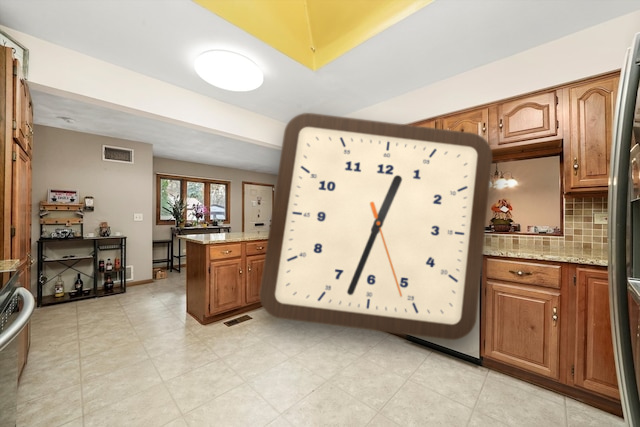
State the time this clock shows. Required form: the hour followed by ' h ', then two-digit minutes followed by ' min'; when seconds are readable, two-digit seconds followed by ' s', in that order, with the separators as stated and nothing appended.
12 h 32 min 26 s
